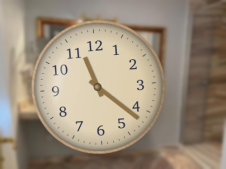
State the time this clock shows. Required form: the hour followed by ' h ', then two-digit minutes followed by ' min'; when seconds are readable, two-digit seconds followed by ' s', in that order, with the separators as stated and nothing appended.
11 h 22 min
